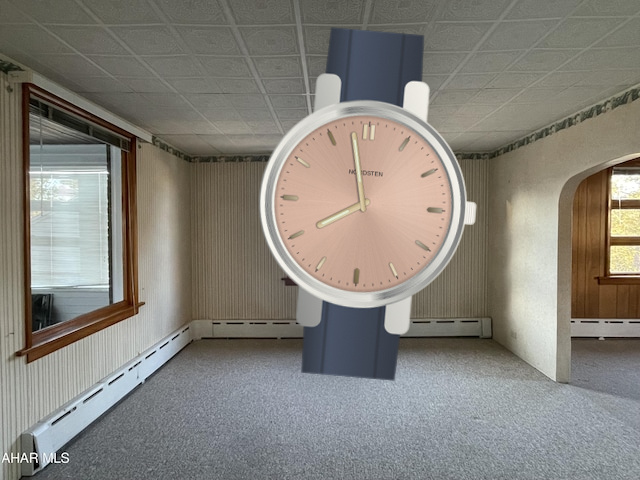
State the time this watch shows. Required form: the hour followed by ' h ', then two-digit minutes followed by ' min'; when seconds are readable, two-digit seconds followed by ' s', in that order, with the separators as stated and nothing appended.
7 h 58 min
